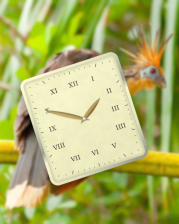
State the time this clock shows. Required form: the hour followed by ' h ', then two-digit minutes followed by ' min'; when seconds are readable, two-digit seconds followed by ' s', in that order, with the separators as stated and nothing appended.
1 h 50 min
